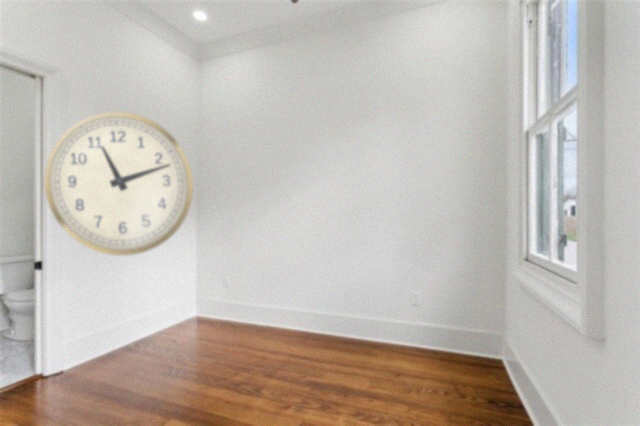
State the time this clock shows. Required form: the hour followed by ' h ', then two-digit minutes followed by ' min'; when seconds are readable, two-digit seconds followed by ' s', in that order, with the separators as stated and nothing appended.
11 h 12 min
